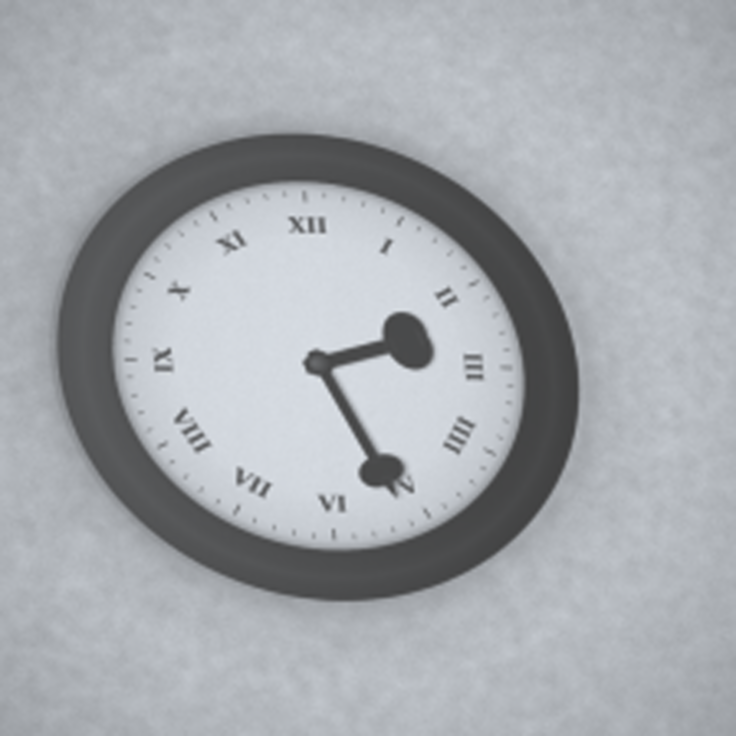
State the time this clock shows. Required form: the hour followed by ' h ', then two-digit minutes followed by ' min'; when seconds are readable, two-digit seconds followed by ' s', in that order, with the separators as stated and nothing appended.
2 h 26 min
